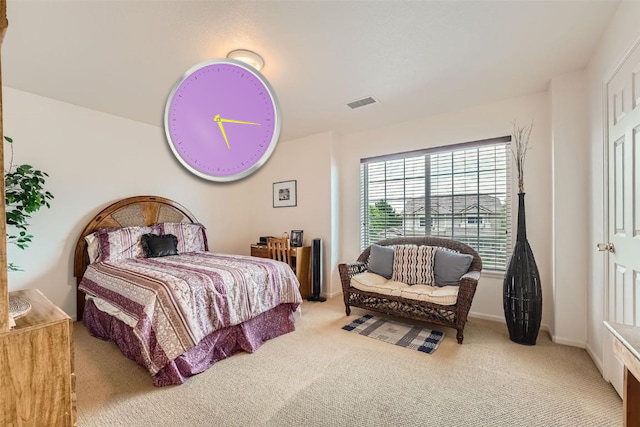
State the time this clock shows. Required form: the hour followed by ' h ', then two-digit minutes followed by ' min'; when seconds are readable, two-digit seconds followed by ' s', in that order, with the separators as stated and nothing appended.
5 h 16 min
